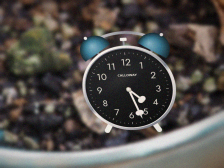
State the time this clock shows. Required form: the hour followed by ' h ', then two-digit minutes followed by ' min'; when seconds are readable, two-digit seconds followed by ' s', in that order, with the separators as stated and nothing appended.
4 h 27 min
